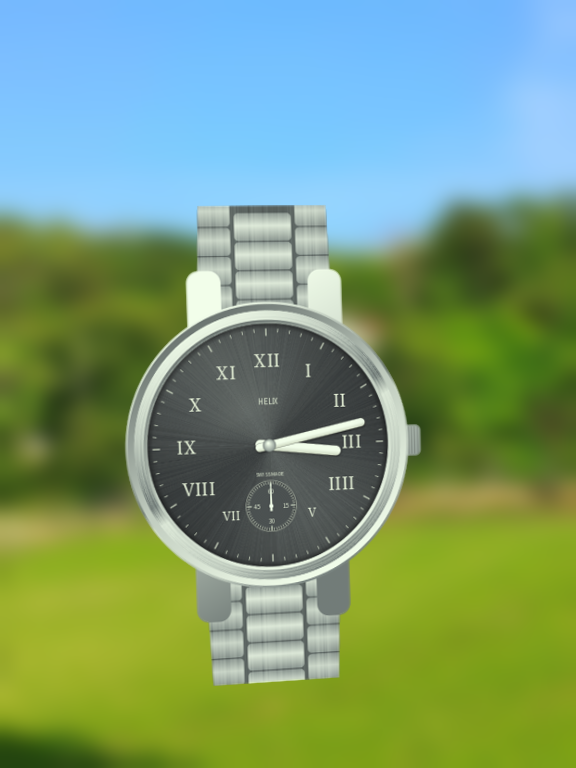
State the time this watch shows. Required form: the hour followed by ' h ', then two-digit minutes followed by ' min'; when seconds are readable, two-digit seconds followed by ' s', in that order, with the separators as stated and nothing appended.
3 h 13 min
